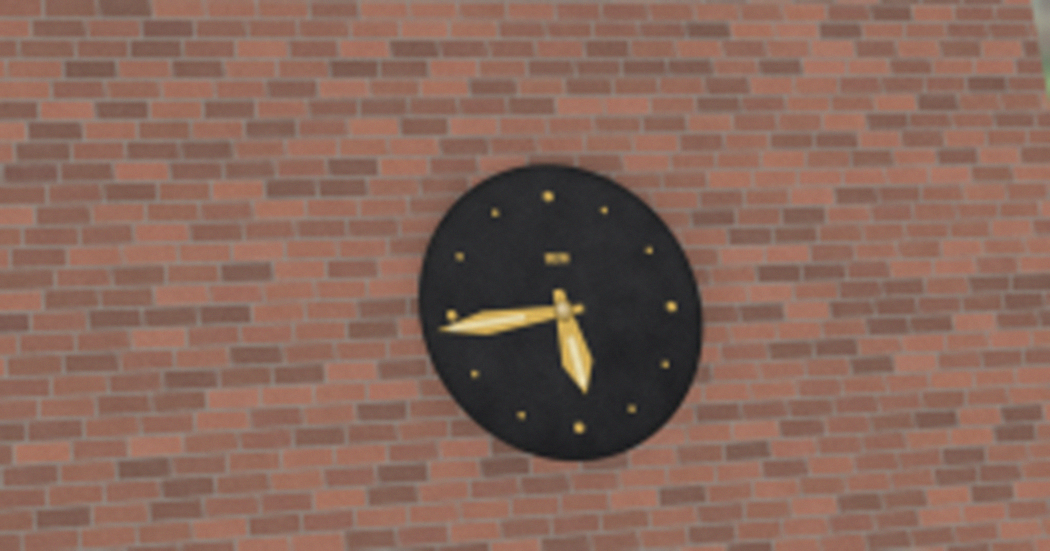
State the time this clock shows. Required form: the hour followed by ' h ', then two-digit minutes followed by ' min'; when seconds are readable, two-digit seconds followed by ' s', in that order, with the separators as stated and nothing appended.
5 h 44 min
